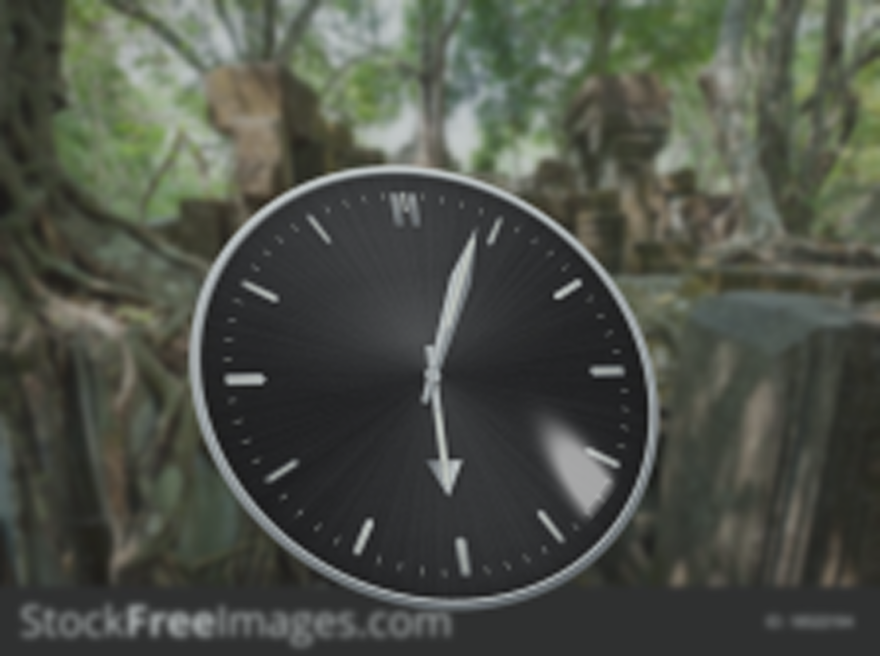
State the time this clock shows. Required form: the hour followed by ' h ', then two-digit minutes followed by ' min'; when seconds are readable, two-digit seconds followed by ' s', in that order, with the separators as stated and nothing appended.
6 h 04 min
